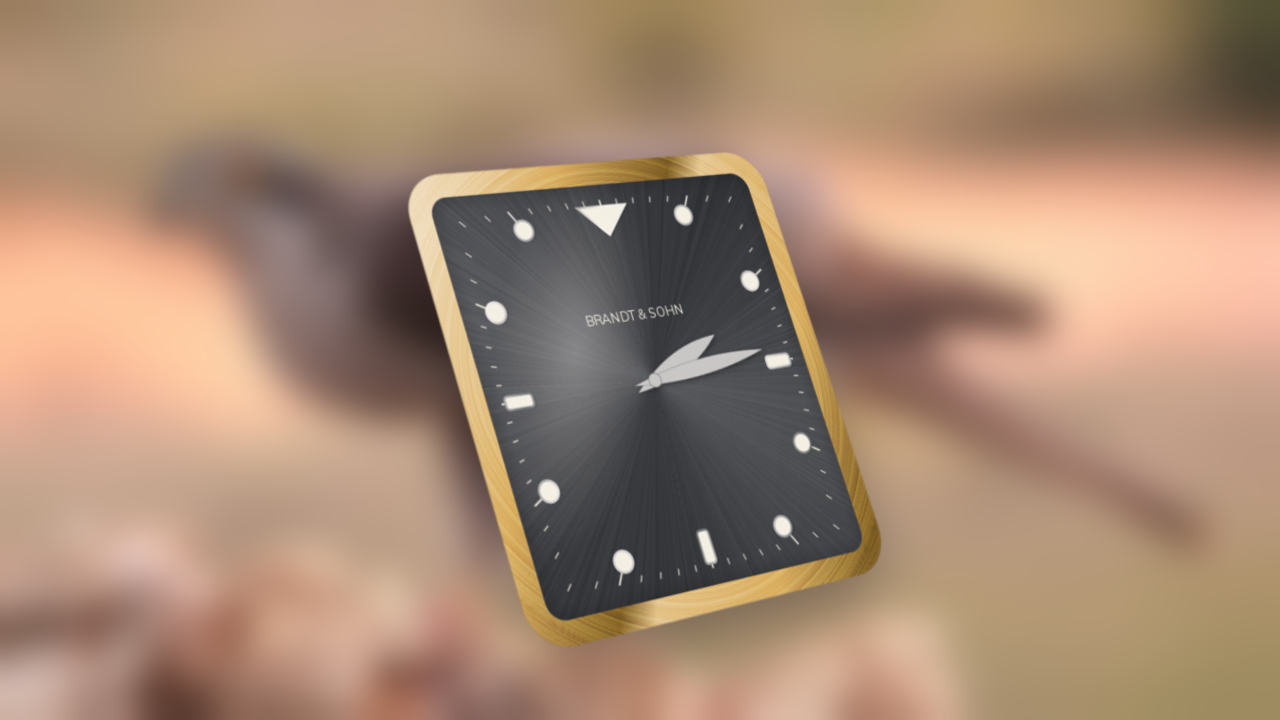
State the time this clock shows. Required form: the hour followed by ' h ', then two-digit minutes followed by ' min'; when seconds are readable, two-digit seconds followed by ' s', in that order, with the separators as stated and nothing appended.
2 h 14 min
